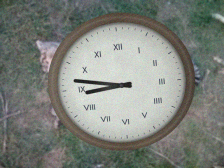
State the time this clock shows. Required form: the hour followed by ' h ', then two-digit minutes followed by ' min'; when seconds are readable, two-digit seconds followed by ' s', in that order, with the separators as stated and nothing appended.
8 h 47 min
